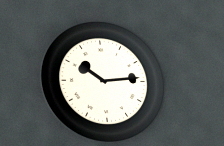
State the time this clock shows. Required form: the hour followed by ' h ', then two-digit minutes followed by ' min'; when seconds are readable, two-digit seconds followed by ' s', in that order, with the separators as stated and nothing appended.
10 h 14 min
